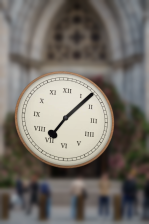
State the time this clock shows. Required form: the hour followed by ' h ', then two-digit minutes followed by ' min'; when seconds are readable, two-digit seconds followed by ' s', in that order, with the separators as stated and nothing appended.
7 h 07 min
